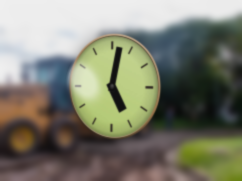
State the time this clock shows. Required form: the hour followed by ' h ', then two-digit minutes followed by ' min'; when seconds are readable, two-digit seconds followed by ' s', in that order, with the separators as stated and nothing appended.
5 h 02 min
